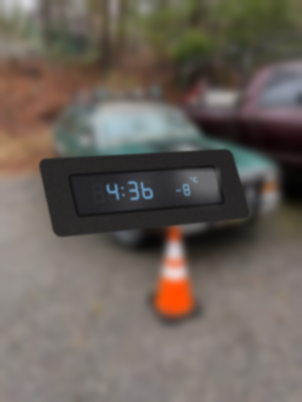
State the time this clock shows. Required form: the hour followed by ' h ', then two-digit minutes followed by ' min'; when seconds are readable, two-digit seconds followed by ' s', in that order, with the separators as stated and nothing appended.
4 h 36 min
